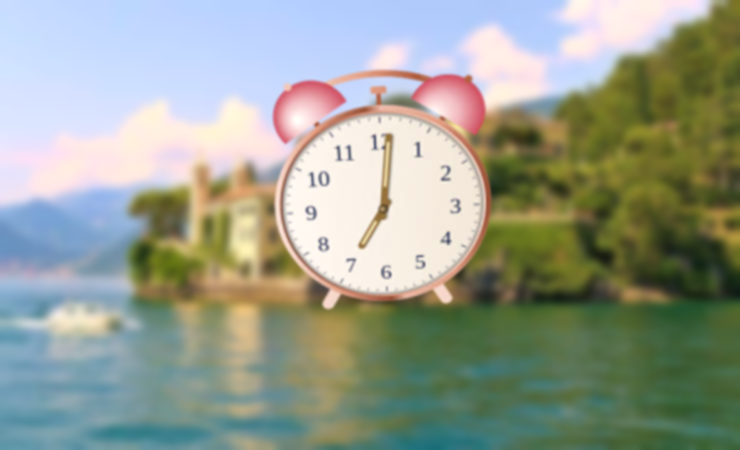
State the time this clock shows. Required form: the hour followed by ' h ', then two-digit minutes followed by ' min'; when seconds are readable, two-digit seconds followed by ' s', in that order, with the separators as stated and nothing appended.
7 h 01 min
